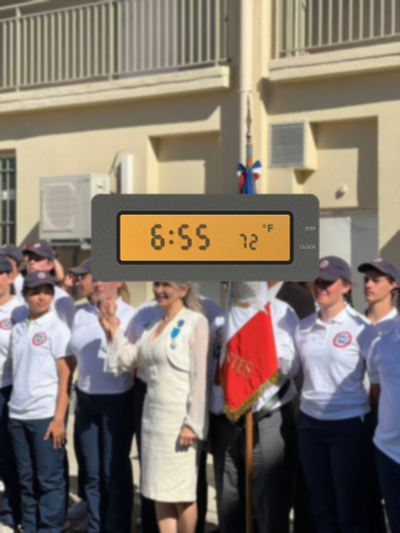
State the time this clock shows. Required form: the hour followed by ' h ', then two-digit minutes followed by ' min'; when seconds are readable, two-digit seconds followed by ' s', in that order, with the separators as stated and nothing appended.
6 h 55 min
